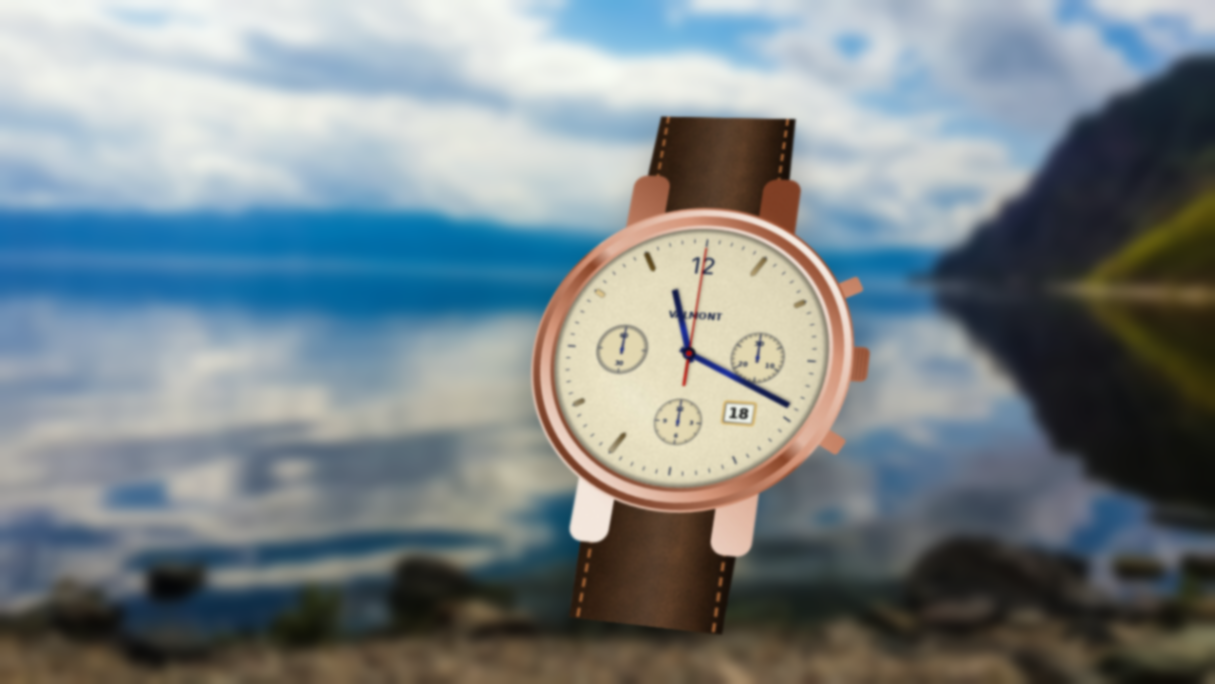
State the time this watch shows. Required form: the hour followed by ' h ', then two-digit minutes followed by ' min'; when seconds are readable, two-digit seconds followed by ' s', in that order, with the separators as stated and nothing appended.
11 h 19 min
